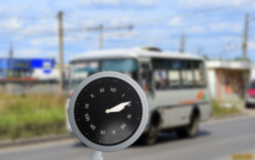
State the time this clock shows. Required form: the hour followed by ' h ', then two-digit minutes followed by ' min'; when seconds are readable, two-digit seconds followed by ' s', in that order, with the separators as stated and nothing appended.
2 h 09 min
